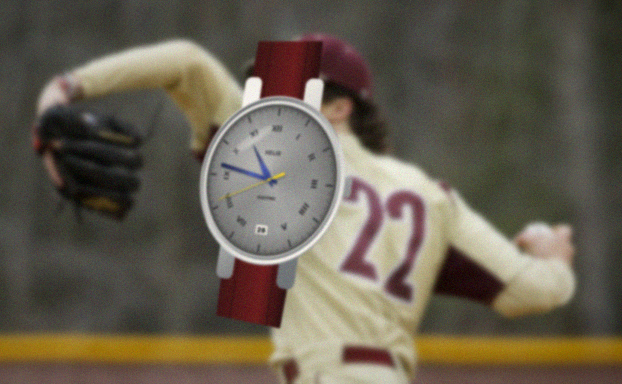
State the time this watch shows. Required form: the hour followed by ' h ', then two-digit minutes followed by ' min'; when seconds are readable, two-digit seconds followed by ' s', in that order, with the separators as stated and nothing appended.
10 h 46 min 41 s
